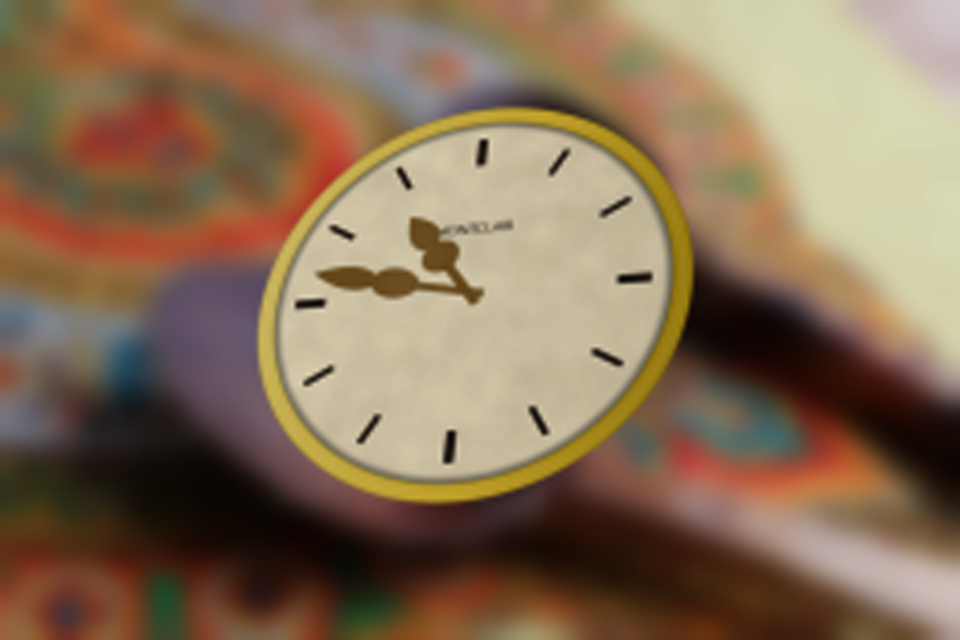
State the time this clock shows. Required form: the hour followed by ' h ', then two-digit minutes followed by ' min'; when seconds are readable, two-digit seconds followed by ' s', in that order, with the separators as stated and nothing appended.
10 h 47 min
